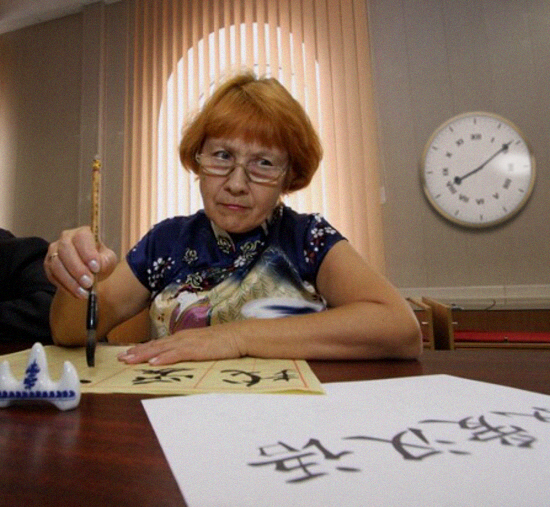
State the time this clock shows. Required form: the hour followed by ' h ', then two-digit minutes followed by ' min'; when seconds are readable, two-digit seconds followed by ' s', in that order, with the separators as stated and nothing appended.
8 h 09 min
